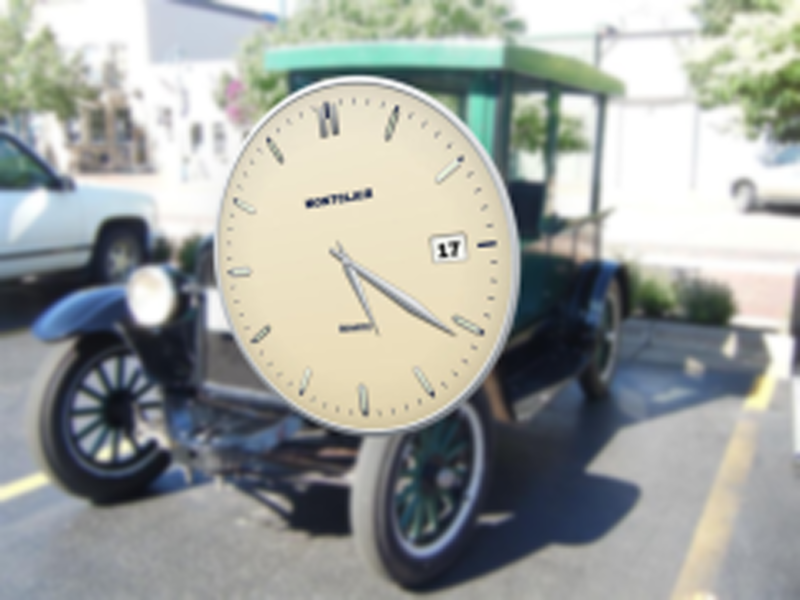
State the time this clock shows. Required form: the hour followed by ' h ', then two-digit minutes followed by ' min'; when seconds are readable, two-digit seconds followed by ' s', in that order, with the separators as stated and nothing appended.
5 h 21 min
